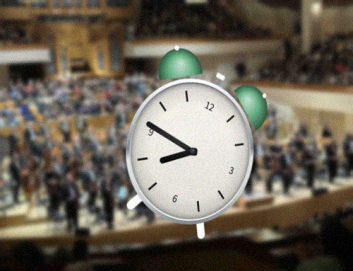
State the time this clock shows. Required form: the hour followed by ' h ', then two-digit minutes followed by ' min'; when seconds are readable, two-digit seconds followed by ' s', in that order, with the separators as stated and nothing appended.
7 h 46 min
